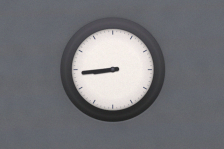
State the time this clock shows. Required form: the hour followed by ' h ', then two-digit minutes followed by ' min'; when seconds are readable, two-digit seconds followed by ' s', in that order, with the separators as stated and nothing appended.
8 h 44 min
